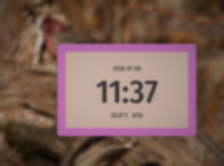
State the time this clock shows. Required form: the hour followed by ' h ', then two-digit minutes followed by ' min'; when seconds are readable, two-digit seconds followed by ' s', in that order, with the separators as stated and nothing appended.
11 h 37 min
